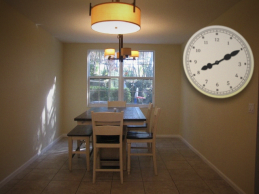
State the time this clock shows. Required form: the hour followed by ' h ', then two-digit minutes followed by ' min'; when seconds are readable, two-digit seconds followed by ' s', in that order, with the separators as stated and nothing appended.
8 h 10 min
